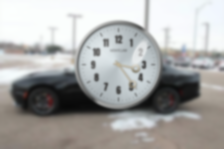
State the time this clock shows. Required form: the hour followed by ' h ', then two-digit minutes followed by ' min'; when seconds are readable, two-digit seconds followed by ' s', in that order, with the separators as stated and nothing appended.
3 h 24 min
